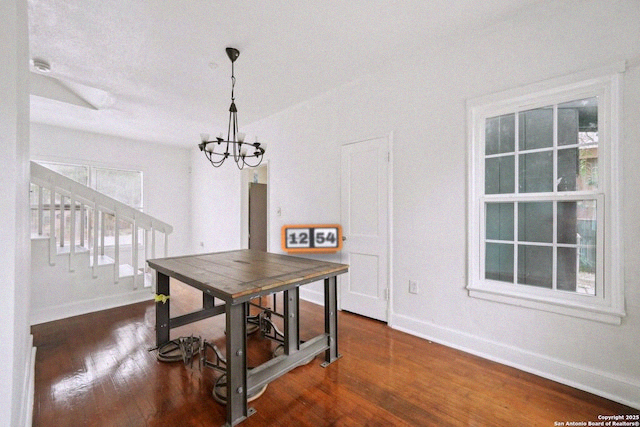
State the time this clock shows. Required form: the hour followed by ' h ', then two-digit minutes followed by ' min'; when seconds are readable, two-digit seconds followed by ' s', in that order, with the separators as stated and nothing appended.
12 h 54 min
